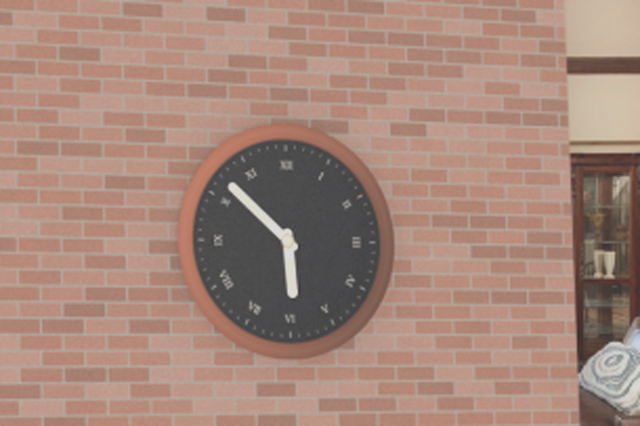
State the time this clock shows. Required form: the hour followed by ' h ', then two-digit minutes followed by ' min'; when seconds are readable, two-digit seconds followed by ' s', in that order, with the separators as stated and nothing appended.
5 h 52 min
